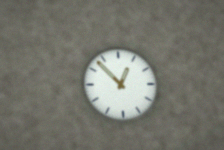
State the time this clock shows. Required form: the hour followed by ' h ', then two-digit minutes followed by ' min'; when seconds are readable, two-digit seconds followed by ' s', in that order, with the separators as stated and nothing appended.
12 h 53 min
